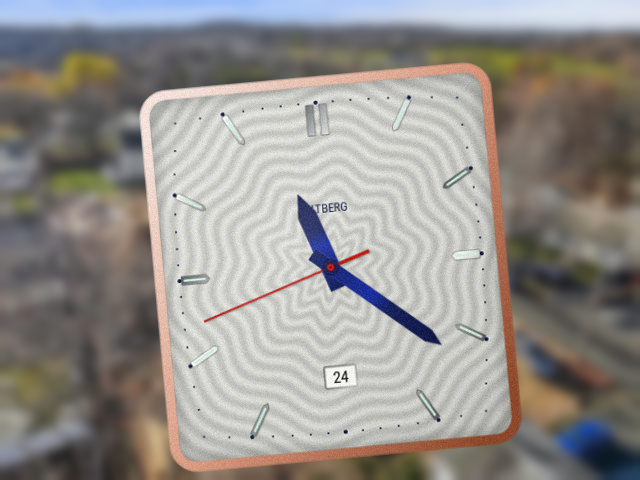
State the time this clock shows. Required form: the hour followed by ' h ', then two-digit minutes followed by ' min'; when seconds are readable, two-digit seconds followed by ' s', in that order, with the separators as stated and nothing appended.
11 h 21 min 42 s
